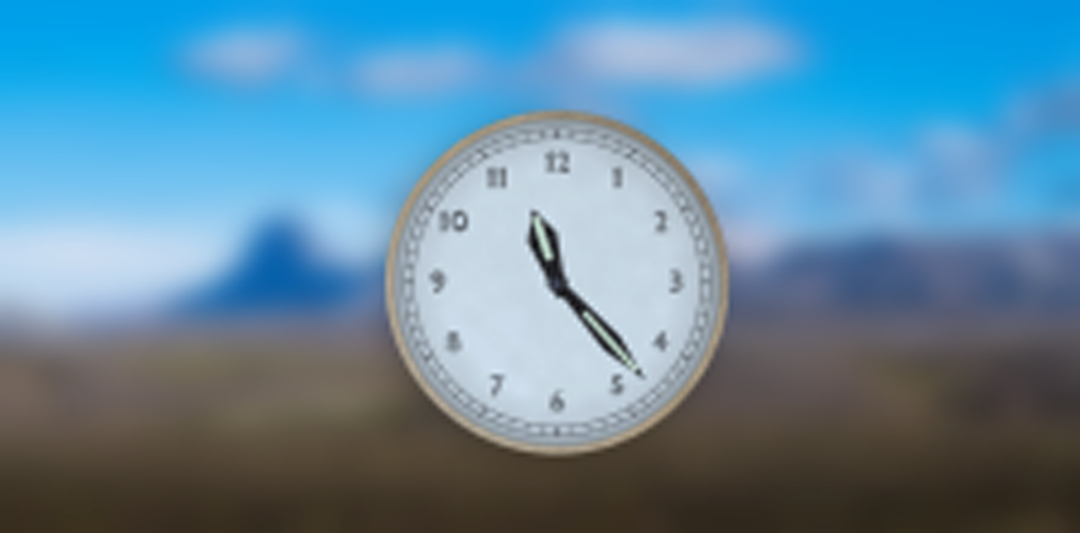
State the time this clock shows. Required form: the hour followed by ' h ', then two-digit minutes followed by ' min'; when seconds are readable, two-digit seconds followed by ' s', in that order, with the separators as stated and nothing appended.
11 h 23 min
